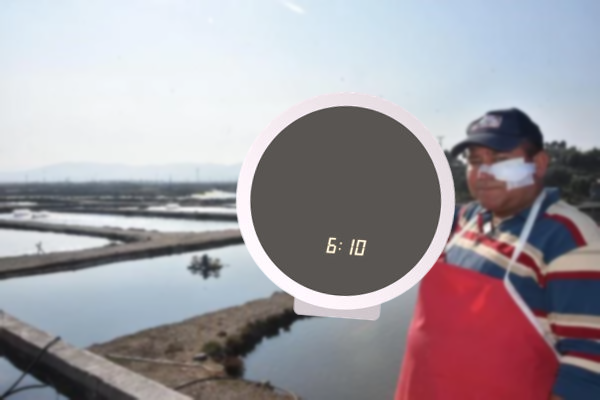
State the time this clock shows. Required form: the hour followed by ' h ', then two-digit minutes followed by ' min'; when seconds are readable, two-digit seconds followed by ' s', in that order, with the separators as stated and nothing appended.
6 h 10 min
